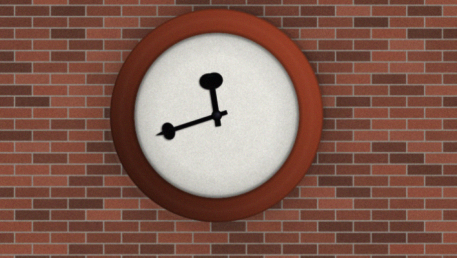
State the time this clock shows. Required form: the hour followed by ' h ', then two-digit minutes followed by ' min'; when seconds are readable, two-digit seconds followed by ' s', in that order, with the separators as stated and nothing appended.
11 h 42 min
